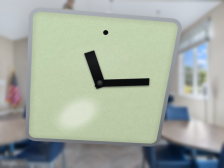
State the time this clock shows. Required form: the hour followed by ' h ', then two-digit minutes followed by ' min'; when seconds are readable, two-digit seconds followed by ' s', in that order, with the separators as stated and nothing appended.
11 h 14 min
